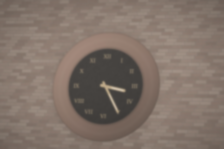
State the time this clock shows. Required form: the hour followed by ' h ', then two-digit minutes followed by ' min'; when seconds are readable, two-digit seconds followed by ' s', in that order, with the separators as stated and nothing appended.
3 h 25 min
